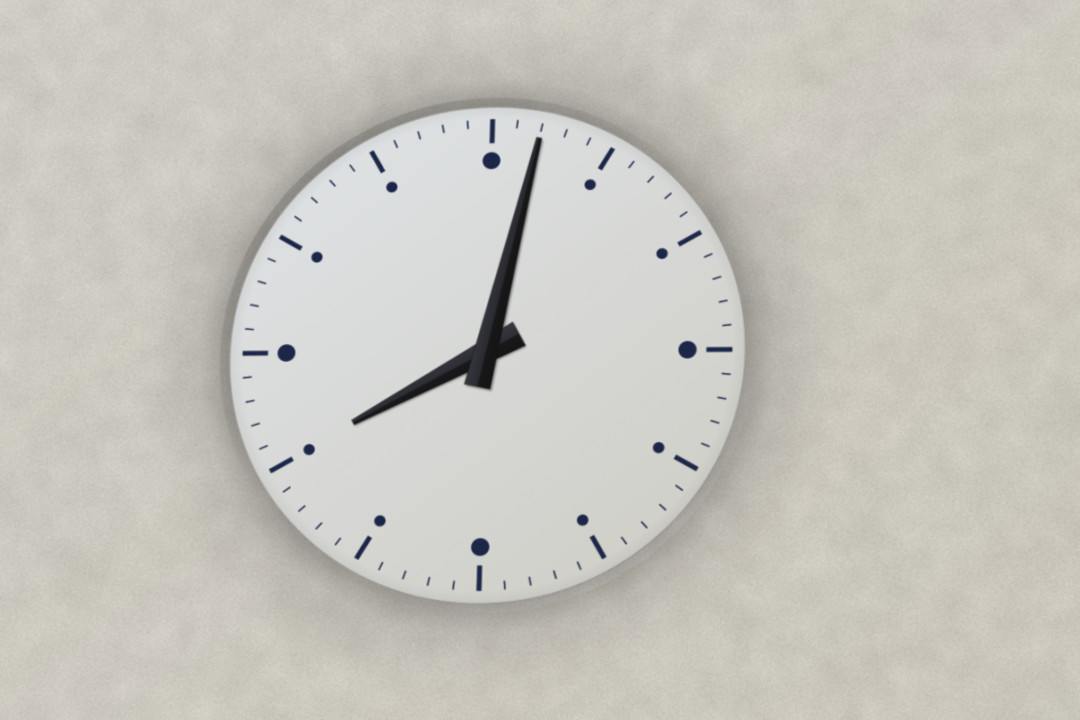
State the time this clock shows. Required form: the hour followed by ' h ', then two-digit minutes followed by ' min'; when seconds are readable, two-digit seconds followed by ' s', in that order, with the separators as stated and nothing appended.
8 h 02 min
